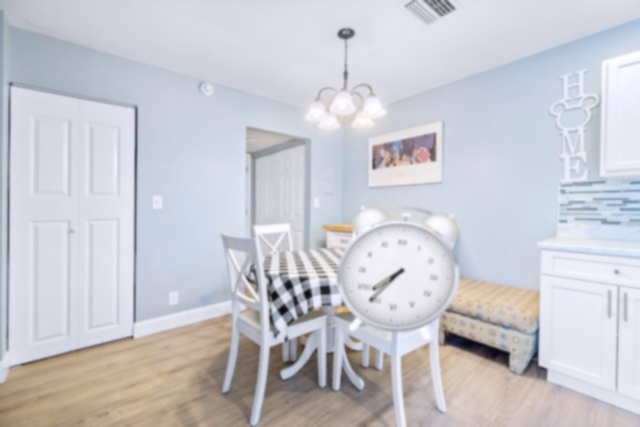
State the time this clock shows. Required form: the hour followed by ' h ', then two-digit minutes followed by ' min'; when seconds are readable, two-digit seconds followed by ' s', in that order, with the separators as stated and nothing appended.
7 h 36 min
